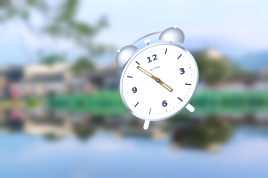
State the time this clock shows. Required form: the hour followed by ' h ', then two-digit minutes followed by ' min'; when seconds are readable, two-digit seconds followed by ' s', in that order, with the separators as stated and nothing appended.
4 h 54 min
